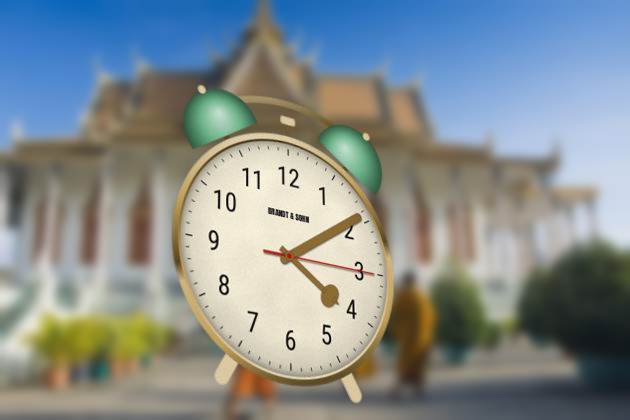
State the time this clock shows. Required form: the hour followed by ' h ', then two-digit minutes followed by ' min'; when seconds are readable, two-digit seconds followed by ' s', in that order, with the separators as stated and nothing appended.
4 h 09 min 15 s
